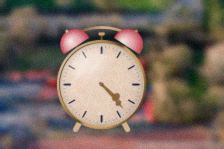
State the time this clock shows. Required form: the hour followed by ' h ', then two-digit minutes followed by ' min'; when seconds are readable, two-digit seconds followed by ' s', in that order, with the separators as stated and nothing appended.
4 h 23 min
